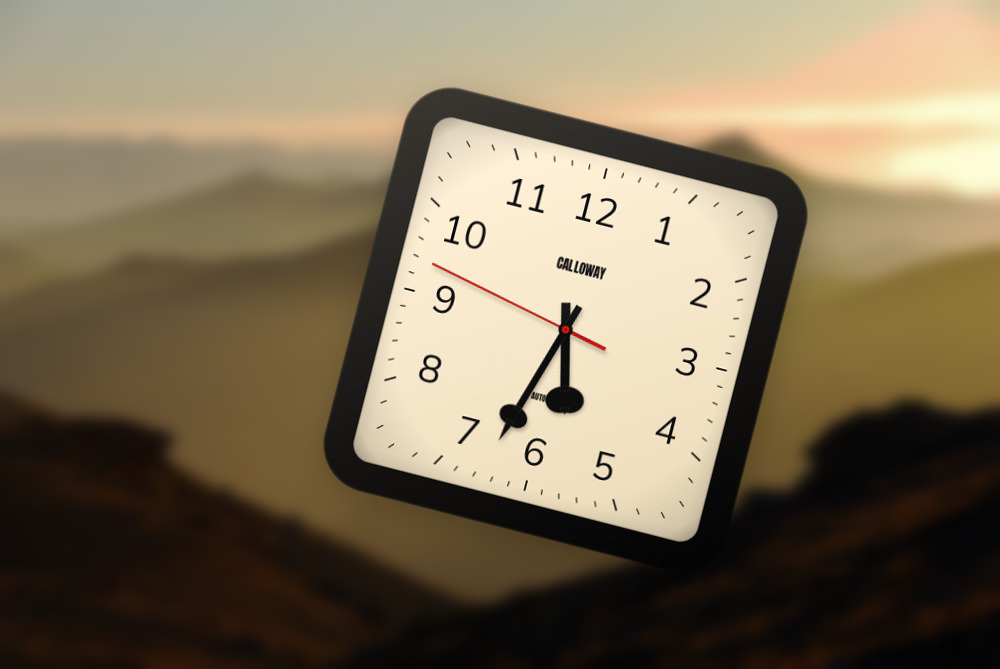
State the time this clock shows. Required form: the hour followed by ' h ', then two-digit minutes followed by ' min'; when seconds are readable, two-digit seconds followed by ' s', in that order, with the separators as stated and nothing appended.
5 h 32 min 47 s
